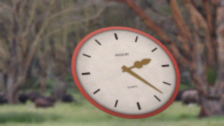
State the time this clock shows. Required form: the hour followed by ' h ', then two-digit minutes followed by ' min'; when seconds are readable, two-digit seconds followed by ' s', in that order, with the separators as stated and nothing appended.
2 h 23 min
